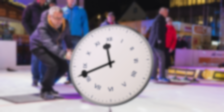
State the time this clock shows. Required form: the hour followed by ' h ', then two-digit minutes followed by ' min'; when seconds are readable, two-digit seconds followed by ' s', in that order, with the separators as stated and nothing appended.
11 h 42 min
